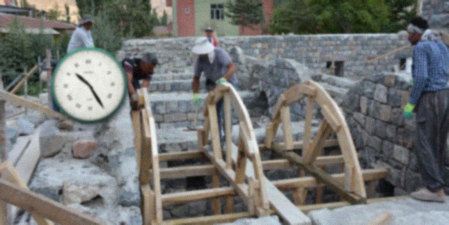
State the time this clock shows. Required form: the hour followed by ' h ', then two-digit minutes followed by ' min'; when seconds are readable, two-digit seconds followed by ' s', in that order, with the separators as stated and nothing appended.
10 h 25 min
